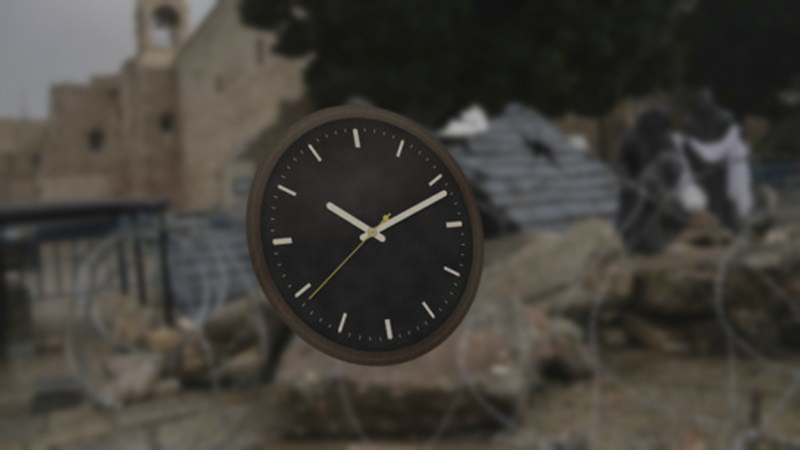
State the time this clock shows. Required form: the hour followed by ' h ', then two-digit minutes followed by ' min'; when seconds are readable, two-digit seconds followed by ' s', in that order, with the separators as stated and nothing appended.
10 h 11 min 39 s
